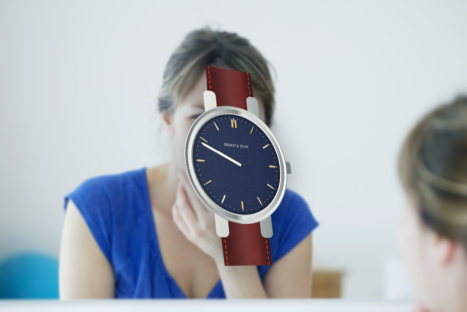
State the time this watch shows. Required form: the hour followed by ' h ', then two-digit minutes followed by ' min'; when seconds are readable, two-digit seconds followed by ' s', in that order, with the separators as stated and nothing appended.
9 h 49 min
